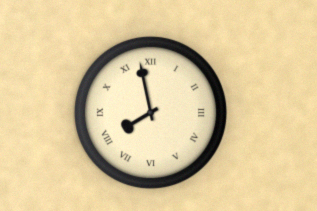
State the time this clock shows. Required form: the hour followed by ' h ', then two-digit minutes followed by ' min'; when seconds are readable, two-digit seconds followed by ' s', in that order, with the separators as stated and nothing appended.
7 h 58 min
